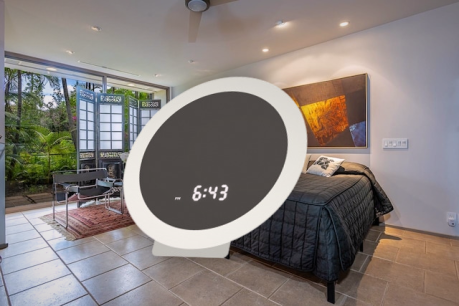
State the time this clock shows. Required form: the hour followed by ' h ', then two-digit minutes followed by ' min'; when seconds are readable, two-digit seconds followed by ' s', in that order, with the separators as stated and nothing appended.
6 h 43 min
